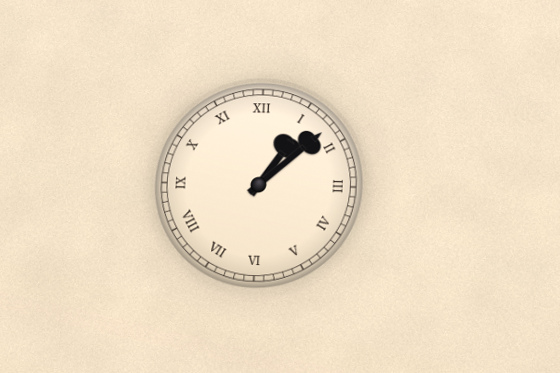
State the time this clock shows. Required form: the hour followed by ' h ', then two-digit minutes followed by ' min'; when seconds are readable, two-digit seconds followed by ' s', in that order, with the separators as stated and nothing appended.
1 h 08 min
